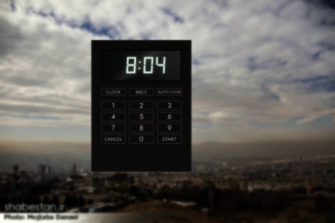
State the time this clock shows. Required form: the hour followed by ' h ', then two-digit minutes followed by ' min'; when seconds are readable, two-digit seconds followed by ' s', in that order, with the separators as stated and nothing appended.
8 h 04 min
